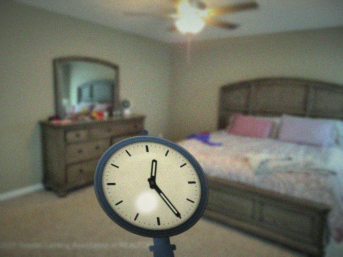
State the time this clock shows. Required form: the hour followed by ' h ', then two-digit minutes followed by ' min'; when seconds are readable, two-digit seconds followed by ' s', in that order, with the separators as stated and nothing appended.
12 h 25 min
